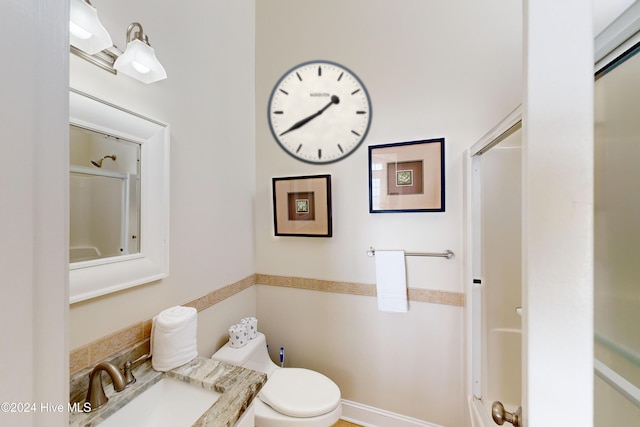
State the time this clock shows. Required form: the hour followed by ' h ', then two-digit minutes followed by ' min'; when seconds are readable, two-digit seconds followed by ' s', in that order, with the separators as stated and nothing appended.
1 h 40 min
